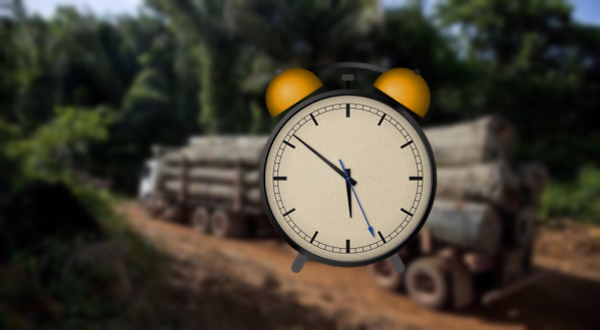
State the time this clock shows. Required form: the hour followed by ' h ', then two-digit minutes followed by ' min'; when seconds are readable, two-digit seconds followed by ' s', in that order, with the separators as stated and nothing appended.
5 h 51 min 26 s
